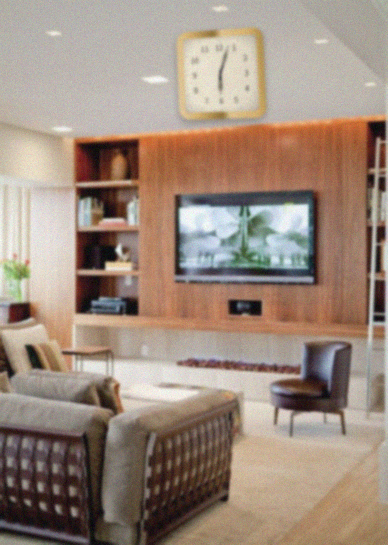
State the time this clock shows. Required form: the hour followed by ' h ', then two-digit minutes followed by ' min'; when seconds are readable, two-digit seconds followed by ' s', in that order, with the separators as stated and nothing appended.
6 h 03 min
